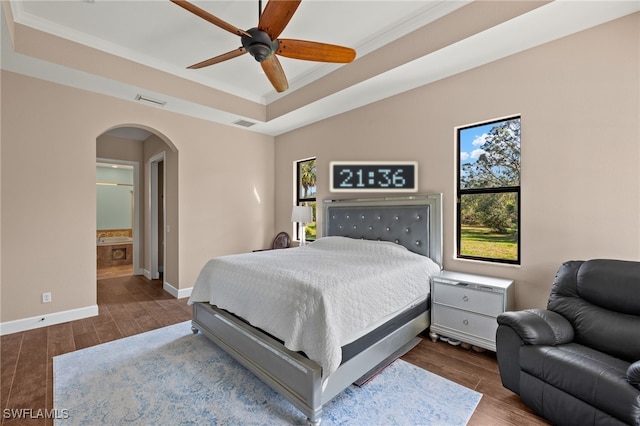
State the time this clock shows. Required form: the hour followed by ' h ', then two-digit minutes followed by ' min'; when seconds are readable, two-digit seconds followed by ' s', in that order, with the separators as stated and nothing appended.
21 h 36 min
